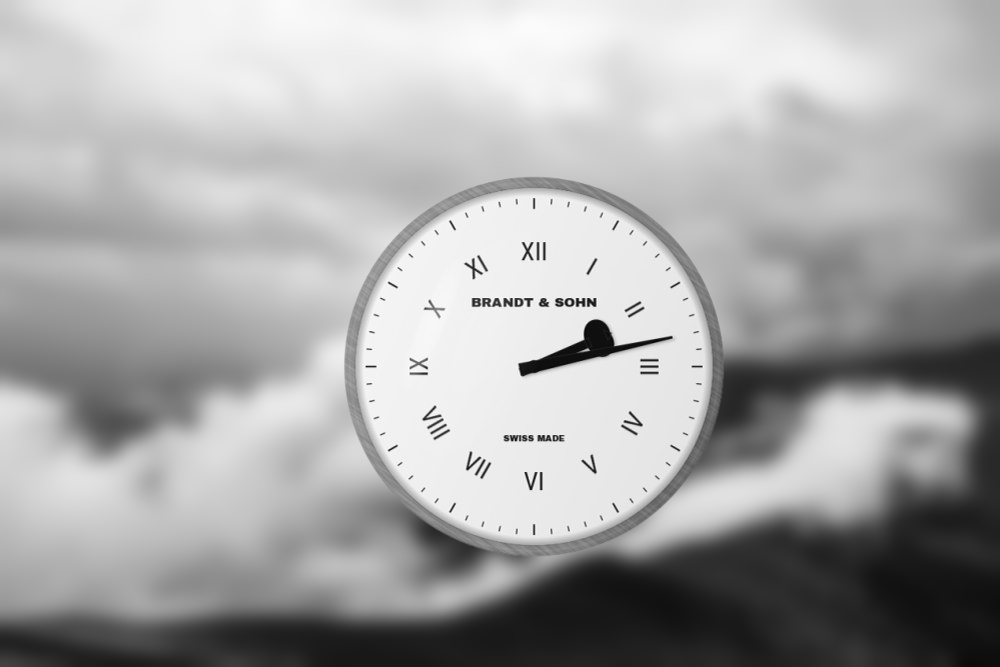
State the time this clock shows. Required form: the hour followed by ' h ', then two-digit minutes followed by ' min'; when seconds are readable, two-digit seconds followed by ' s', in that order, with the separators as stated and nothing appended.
2 h 13 min
